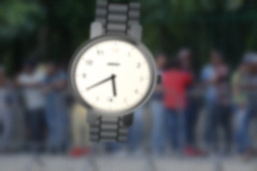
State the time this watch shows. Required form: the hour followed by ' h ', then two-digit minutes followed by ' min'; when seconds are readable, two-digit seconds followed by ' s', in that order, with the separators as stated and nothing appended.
5 h 40 min
